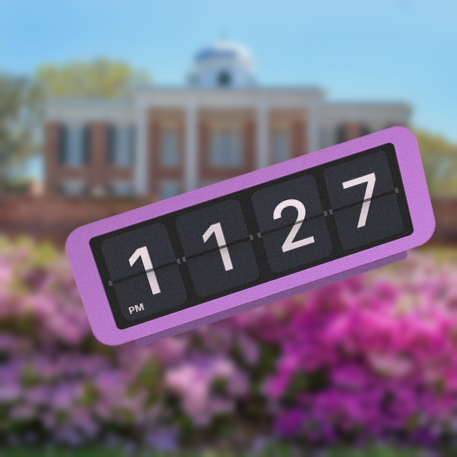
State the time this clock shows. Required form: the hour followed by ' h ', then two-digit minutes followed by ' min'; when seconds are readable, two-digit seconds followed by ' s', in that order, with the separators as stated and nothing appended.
11 h 27 min
